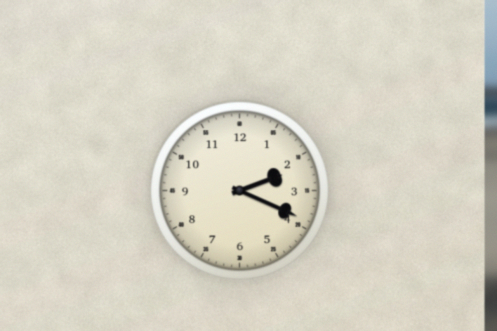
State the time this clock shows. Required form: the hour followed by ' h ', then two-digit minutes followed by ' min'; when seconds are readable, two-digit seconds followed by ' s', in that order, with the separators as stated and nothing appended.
2 h 19 min
